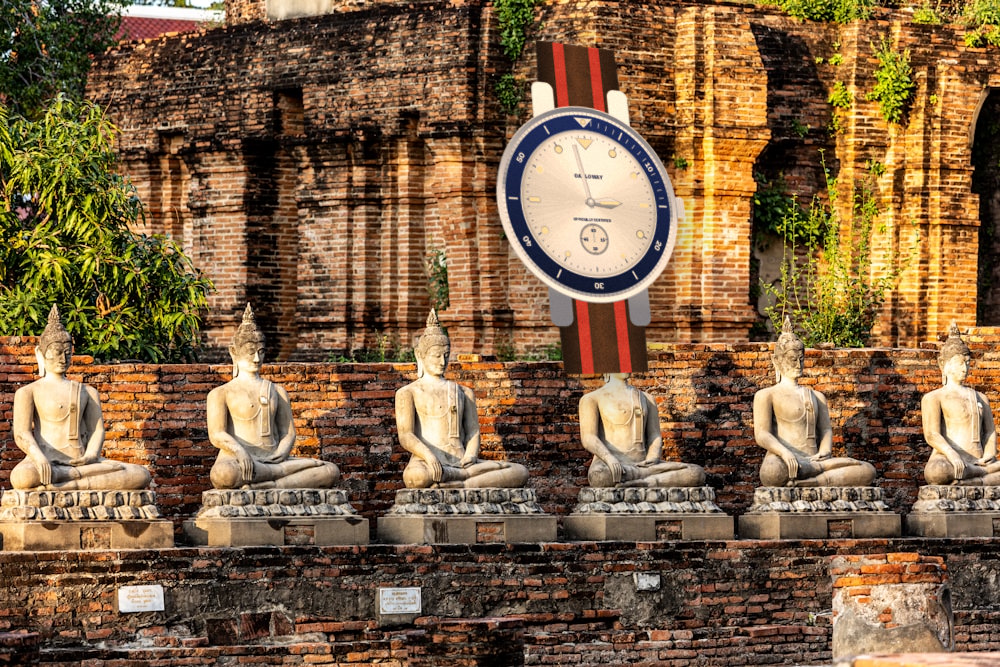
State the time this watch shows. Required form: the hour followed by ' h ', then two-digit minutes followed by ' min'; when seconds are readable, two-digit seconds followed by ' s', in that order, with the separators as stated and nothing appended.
2 h 58 min
